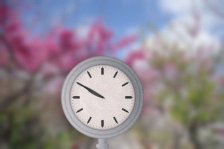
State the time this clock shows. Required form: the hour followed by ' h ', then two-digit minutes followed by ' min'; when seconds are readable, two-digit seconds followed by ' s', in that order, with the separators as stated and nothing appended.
9 h 50 min
